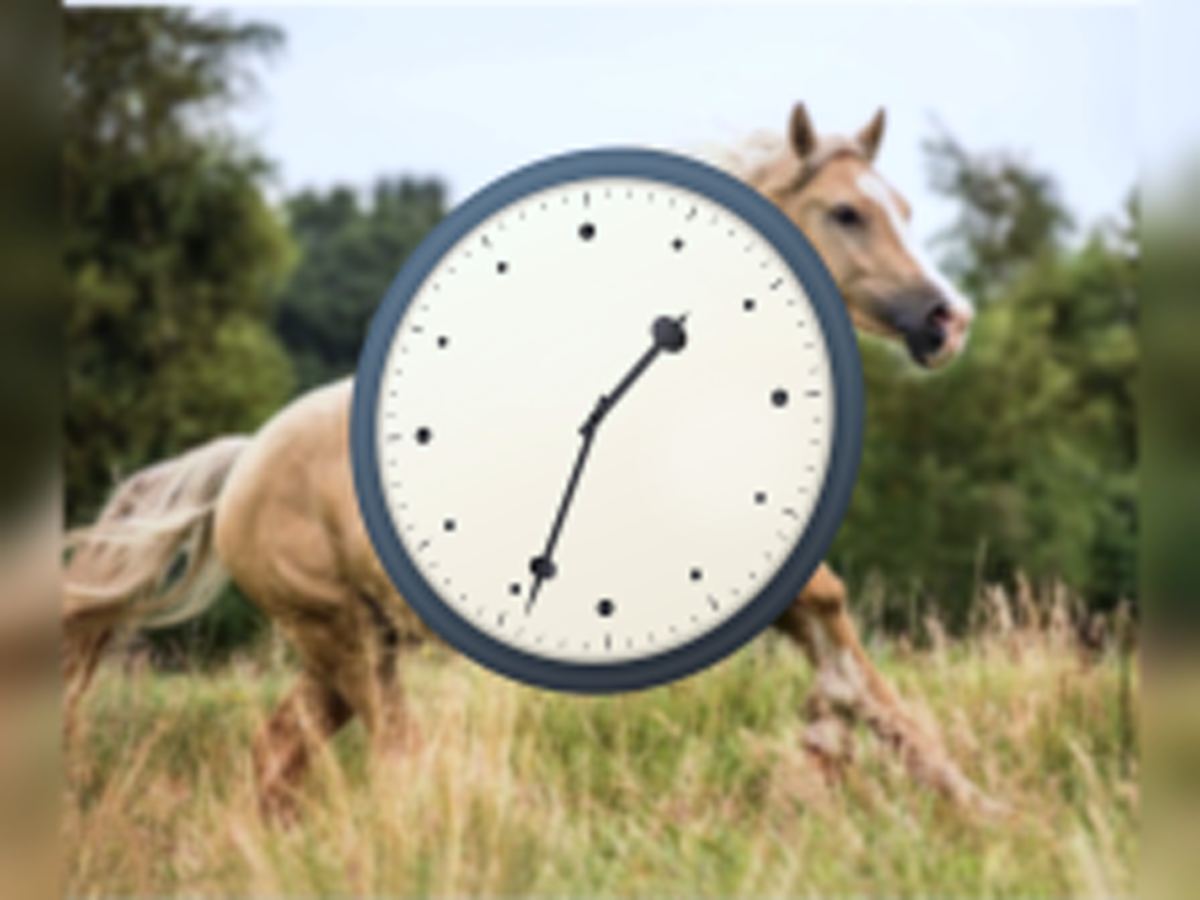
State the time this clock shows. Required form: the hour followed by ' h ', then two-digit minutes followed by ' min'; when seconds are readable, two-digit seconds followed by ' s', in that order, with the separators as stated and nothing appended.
1 h 34 min
